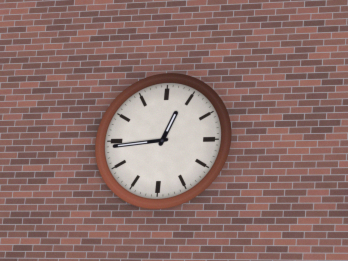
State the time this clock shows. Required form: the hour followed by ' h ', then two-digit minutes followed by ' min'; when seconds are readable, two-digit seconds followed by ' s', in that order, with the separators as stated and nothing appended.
12 h 44 min
